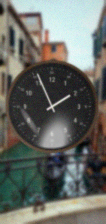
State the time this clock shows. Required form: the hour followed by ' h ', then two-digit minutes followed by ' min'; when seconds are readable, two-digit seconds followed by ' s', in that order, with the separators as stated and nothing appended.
1 h 56 min
